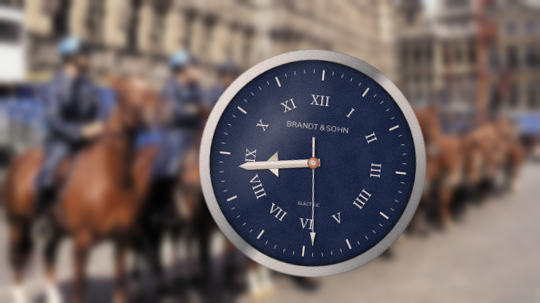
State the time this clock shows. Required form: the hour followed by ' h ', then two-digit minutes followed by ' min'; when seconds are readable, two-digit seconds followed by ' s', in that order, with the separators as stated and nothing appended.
8 h 43 min 29 s
